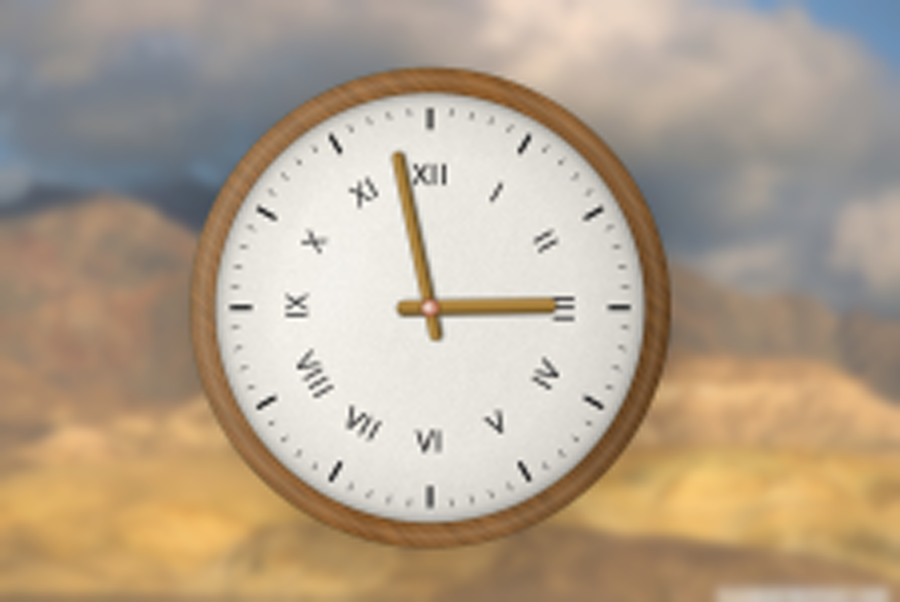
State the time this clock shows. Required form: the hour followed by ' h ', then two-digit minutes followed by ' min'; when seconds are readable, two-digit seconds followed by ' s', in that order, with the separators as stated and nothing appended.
2 h 58 min
